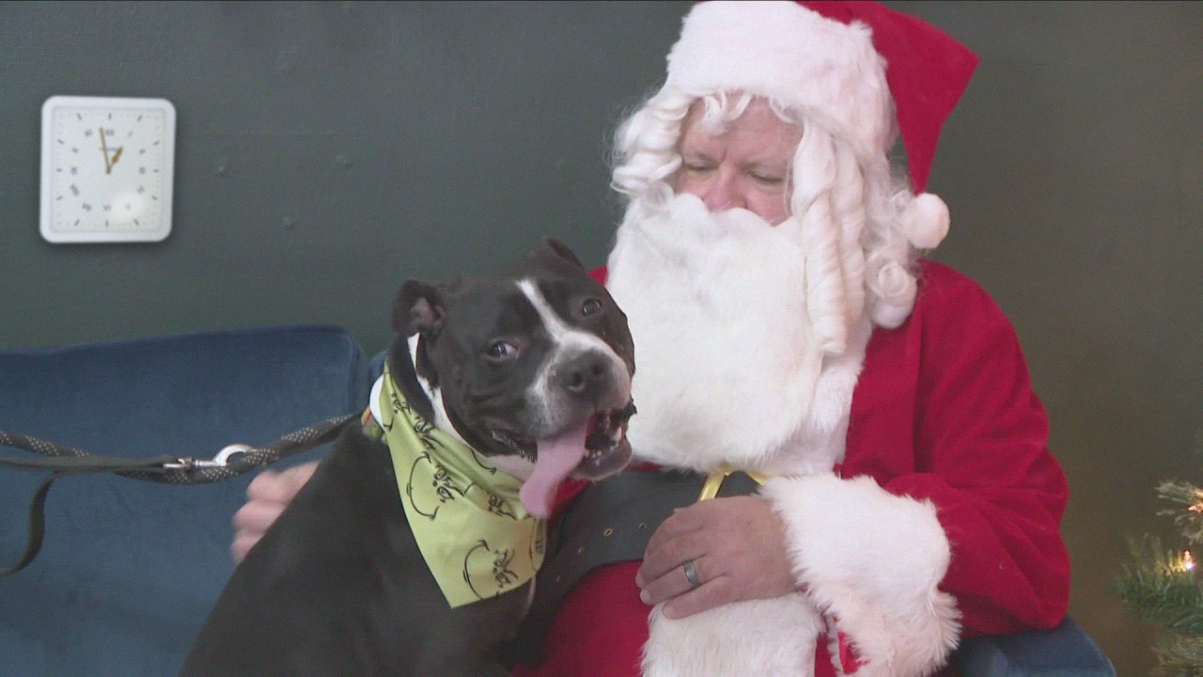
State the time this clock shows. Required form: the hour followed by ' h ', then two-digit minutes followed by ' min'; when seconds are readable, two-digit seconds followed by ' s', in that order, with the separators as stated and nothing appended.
12 h 58 min
